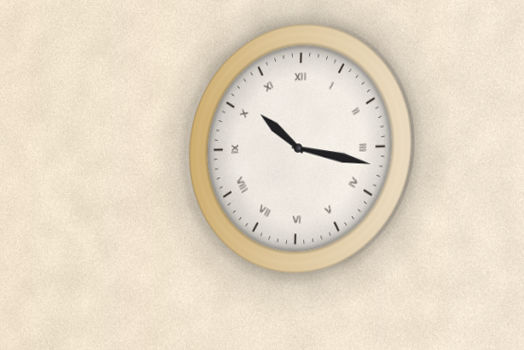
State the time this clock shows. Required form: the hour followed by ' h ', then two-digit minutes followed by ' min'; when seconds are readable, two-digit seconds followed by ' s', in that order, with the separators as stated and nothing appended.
10 h 17 min
